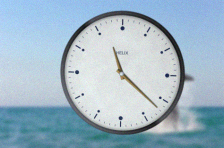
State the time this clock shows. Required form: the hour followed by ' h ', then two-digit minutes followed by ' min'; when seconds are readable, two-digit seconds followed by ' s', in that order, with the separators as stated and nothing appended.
11 h 22 min
